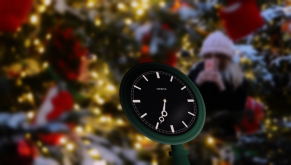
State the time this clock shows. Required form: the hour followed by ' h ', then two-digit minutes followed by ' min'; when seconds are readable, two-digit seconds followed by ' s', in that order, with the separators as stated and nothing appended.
6 h 34 min
